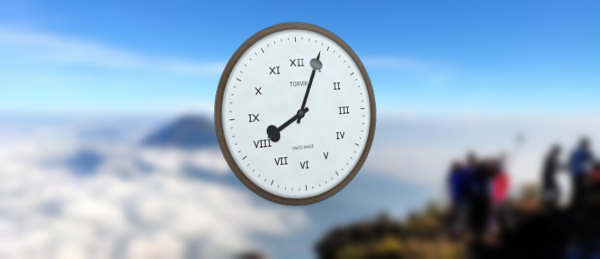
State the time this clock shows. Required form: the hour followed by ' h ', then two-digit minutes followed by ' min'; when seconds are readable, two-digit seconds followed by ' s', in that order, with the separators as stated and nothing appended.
8 h 04 min
